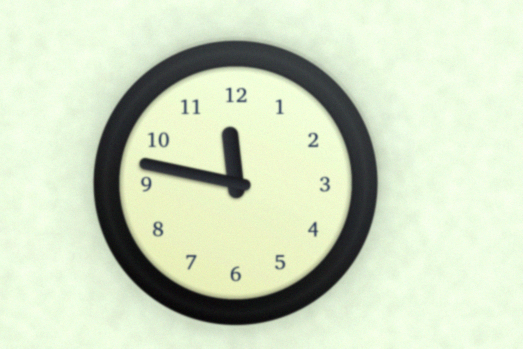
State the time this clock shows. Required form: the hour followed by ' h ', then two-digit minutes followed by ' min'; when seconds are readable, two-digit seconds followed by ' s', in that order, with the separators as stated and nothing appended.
11 h 47 min
